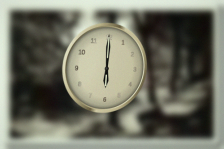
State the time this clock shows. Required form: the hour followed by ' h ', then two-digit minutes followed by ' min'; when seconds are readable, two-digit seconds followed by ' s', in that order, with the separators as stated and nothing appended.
6 h 00 min
